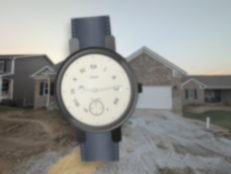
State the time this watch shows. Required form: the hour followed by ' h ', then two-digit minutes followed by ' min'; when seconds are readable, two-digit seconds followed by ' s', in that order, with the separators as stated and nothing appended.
9 h 14 min
